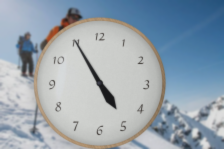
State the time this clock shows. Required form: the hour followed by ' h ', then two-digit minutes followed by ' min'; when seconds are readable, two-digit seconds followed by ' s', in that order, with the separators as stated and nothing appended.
4 h 55 min
